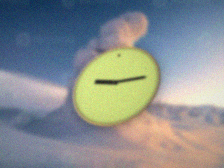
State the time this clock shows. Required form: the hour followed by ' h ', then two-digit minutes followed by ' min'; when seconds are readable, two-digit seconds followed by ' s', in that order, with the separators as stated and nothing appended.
9 h 14 min
